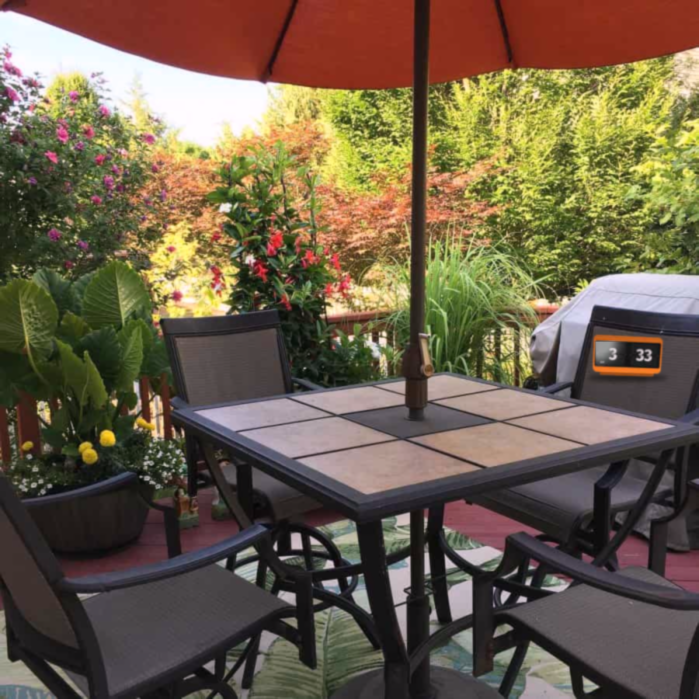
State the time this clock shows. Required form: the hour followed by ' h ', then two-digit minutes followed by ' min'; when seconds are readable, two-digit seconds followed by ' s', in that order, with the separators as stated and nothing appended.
3 h 33 min
